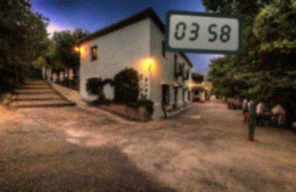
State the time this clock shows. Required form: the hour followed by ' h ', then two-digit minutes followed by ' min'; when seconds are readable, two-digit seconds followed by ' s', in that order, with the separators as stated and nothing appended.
3 h 58 min
